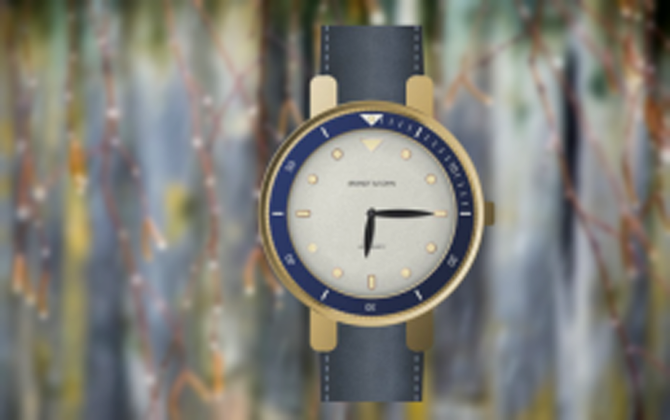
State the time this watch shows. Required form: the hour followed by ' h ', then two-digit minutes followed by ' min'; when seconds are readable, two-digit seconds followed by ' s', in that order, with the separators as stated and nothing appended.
6 h 15 min
